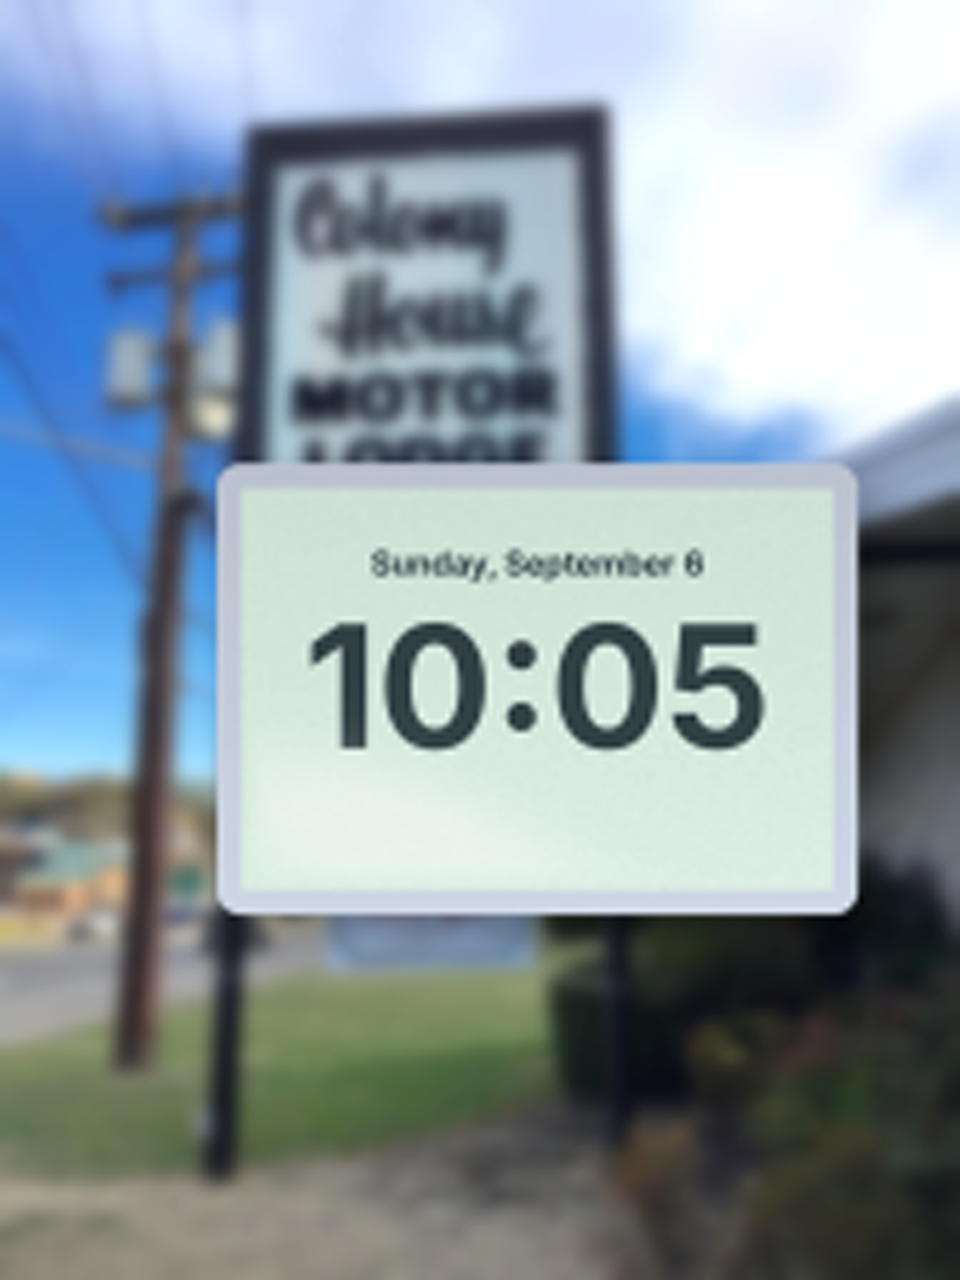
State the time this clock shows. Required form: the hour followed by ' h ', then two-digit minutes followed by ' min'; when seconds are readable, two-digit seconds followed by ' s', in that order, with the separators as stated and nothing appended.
10 h 05 min
